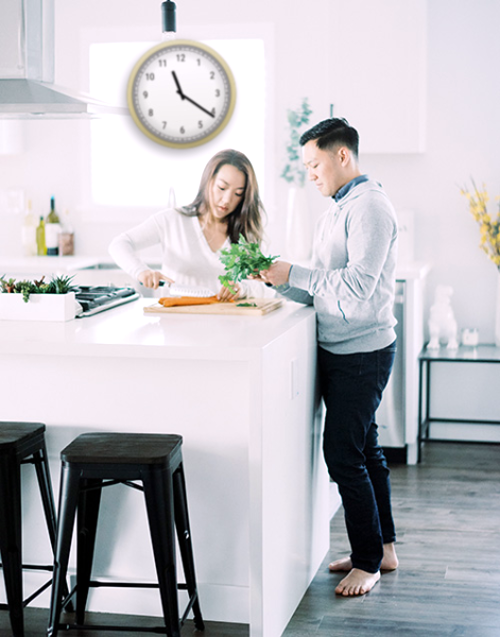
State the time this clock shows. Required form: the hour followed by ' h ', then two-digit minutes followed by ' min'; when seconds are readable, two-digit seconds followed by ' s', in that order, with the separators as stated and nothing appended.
11 h 21 min
